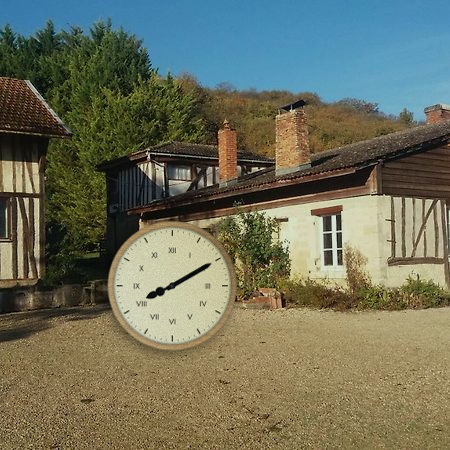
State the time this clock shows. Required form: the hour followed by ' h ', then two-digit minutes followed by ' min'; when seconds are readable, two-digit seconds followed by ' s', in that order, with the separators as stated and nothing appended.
8 h 10 min
